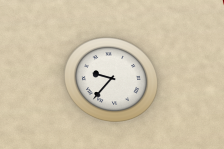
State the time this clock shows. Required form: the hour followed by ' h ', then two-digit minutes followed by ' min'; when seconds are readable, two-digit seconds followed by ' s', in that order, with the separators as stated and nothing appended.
9 h 37 min
